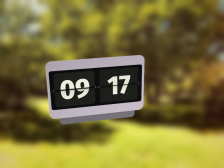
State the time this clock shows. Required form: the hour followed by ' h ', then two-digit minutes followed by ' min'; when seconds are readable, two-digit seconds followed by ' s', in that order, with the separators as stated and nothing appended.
9 h 17 min
